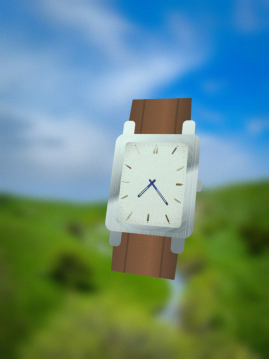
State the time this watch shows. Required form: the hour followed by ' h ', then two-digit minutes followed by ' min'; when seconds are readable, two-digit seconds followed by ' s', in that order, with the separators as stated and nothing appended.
7 h 23 min
